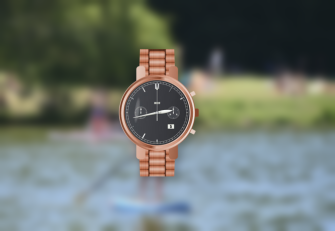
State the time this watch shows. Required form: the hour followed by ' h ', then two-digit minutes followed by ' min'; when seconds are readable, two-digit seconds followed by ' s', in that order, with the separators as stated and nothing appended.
2 h 43 min
